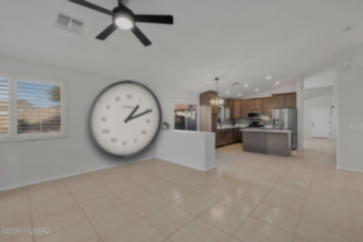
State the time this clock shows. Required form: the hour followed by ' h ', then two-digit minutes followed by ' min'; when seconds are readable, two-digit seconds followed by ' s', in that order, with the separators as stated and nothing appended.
1 h 11 min
